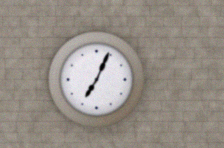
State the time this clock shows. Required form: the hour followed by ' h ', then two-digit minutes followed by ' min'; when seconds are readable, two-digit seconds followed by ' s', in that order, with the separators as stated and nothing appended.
7 h 04 min
